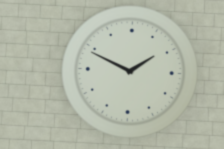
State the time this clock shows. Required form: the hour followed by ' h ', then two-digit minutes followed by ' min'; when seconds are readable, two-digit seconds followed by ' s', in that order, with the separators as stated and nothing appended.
1 h 49 min
